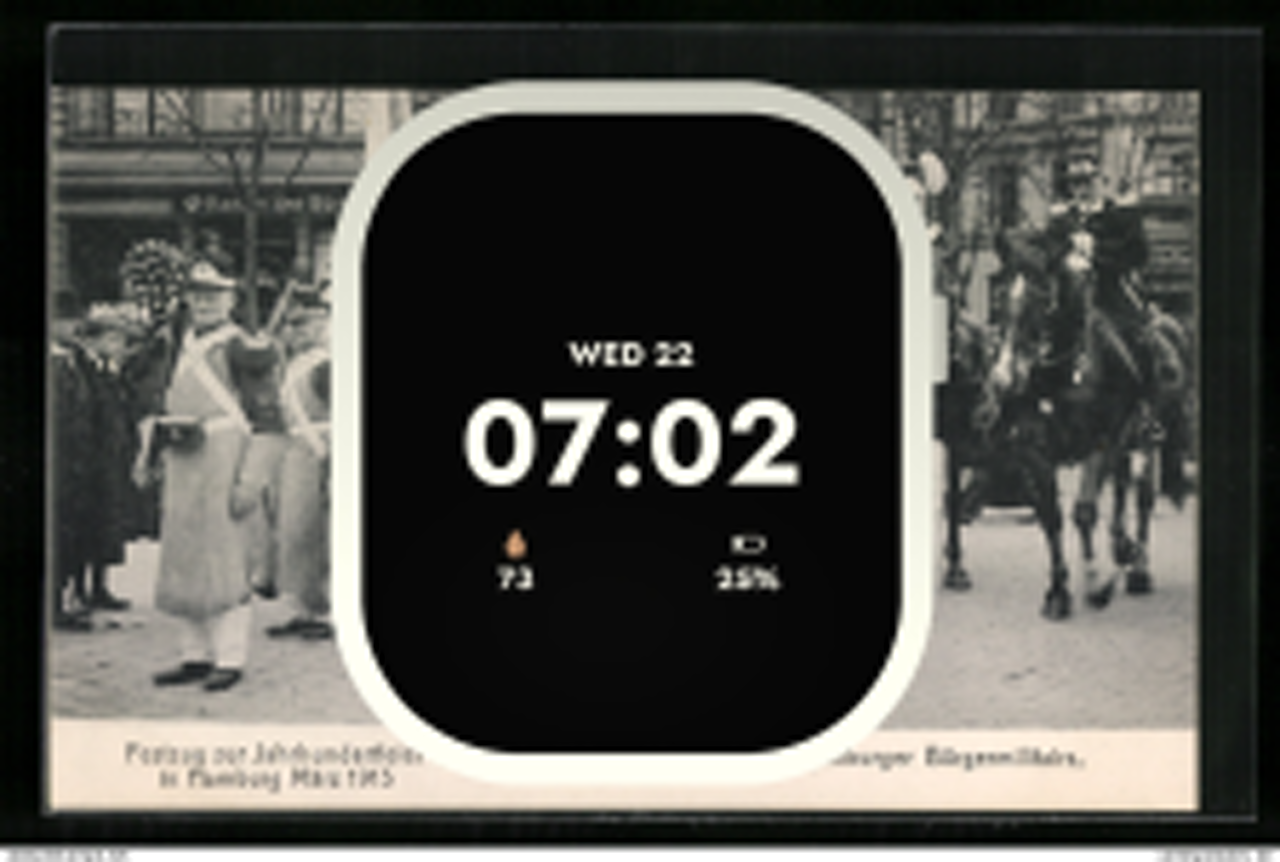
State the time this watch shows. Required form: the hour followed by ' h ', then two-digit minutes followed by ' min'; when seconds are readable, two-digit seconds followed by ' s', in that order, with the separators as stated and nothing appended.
7 h 02 min
